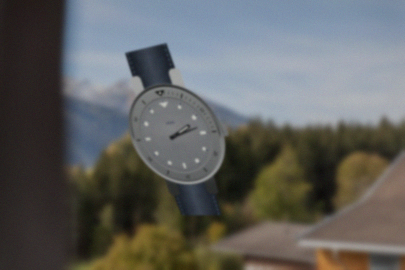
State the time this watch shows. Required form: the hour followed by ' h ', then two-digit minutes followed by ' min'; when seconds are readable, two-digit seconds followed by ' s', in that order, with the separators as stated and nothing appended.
2 h 13 min
